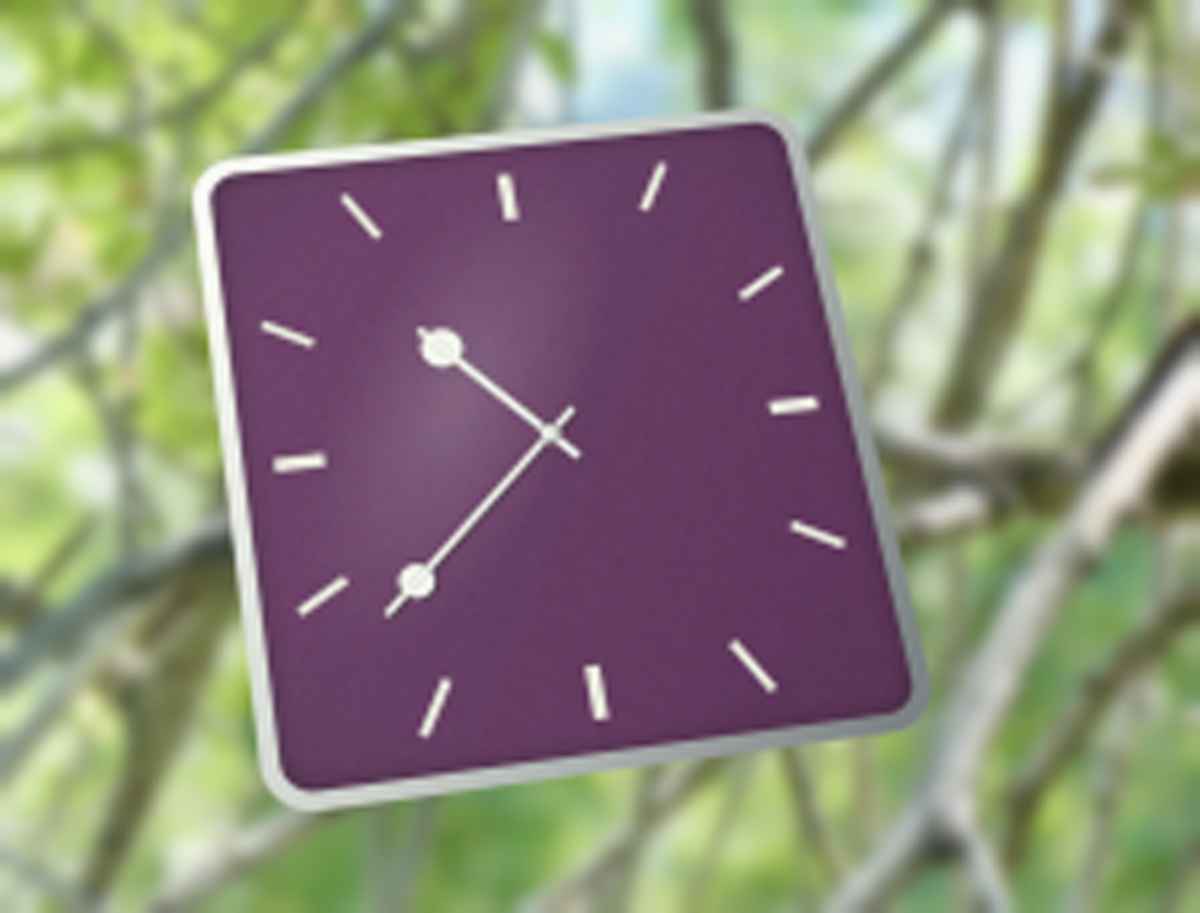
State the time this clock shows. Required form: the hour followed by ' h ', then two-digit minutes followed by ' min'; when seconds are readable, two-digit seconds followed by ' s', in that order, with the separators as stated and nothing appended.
10 h 38 min
